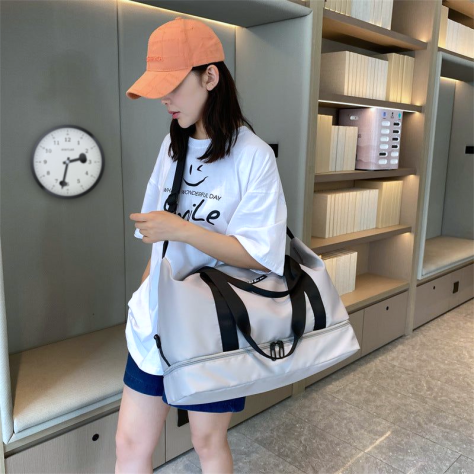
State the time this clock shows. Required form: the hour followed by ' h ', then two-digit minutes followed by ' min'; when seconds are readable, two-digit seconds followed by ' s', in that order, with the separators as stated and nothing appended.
2 h 32 min
